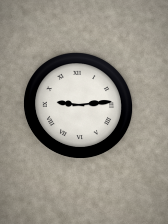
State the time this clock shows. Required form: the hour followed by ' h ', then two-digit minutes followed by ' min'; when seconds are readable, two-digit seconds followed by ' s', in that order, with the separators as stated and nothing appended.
9 h 14 min
